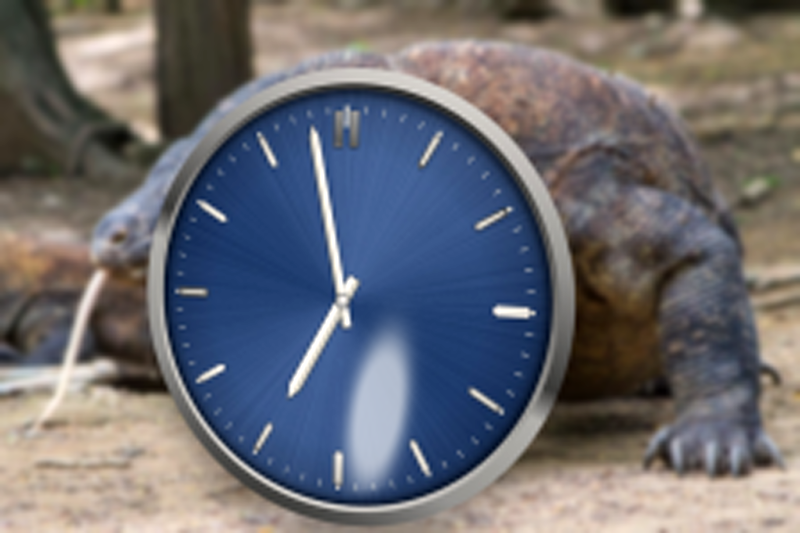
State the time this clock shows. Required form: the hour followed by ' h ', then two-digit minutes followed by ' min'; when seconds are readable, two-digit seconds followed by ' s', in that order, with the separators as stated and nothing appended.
6 h 58 min
